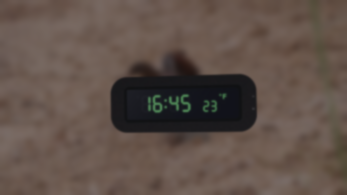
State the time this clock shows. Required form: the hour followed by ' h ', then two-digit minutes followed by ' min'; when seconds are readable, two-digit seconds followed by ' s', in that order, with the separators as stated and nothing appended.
16 h 45 min
